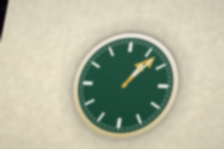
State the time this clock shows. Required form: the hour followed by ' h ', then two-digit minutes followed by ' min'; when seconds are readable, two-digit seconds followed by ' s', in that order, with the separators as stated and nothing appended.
1 h 07 min
